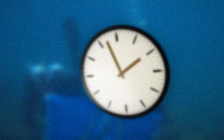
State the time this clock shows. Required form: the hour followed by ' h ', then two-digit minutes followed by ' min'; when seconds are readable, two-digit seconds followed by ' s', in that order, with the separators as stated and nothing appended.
1 h 57 min
